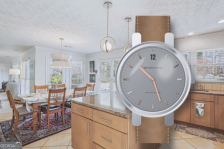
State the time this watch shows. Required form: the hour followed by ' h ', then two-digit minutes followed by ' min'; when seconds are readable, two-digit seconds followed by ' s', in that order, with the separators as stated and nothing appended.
10 h 27 min
